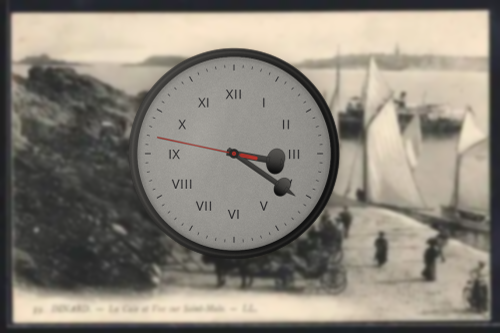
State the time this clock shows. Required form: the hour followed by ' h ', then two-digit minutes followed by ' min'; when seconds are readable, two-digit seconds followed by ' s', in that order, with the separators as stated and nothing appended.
3 h 20 min 47 s
